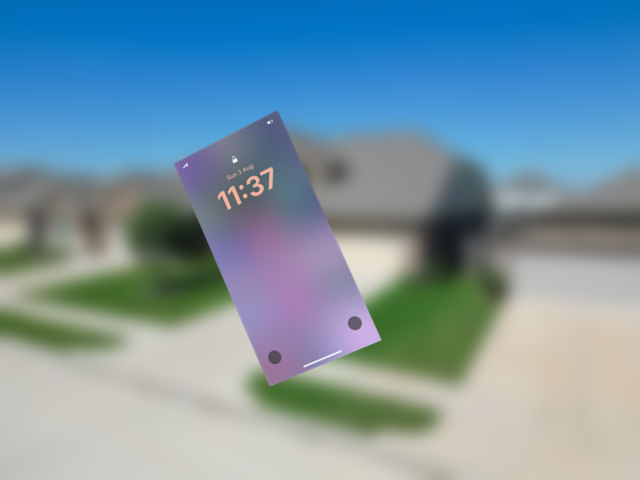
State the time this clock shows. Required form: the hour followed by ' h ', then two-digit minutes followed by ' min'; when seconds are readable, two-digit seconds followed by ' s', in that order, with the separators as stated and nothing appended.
11 h 37 min
